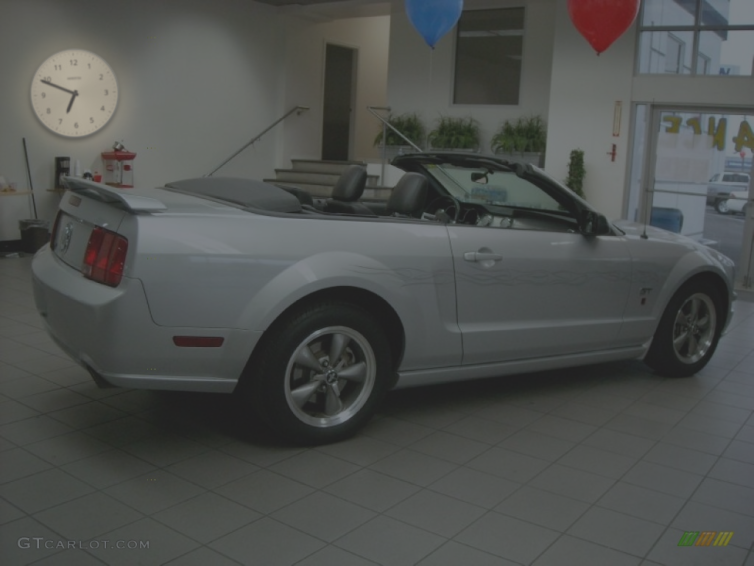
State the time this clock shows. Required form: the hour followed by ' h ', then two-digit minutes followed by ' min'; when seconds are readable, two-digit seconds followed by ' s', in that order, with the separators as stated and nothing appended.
6 h 49 min
